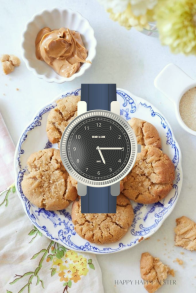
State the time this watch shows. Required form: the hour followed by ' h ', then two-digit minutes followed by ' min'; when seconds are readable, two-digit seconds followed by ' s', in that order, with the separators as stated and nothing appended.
5 h 15 min
